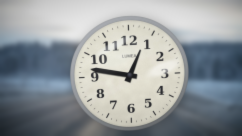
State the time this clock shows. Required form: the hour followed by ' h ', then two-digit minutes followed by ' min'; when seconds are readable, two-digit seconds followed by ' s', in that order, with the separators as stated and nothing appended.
12 h 47 min
